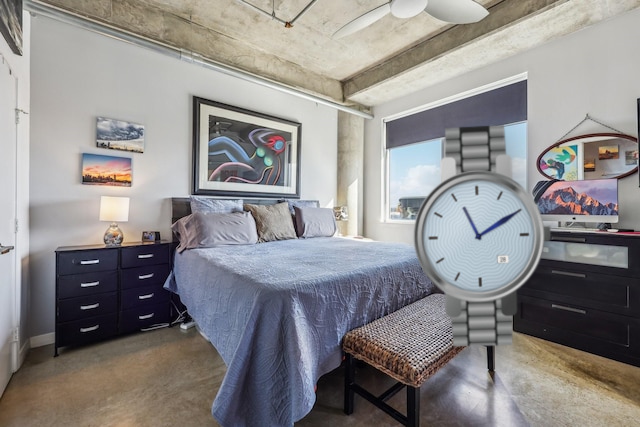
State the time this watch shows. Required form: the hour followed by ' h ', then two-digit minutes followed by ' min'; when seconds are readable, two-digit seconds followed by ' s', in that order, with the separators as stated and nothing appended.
11 h 10 min
